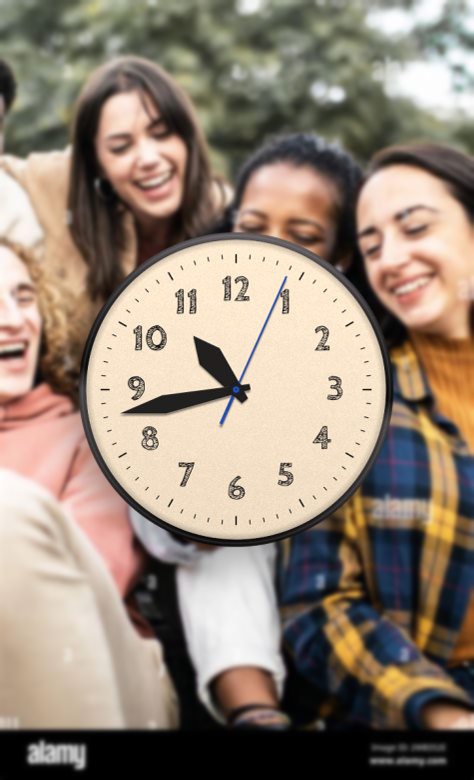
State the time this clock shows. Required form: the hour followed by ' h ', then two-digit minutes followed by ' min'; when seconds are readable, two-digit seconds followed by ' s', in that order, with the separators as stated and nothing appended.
10 h 43 min 04 s
